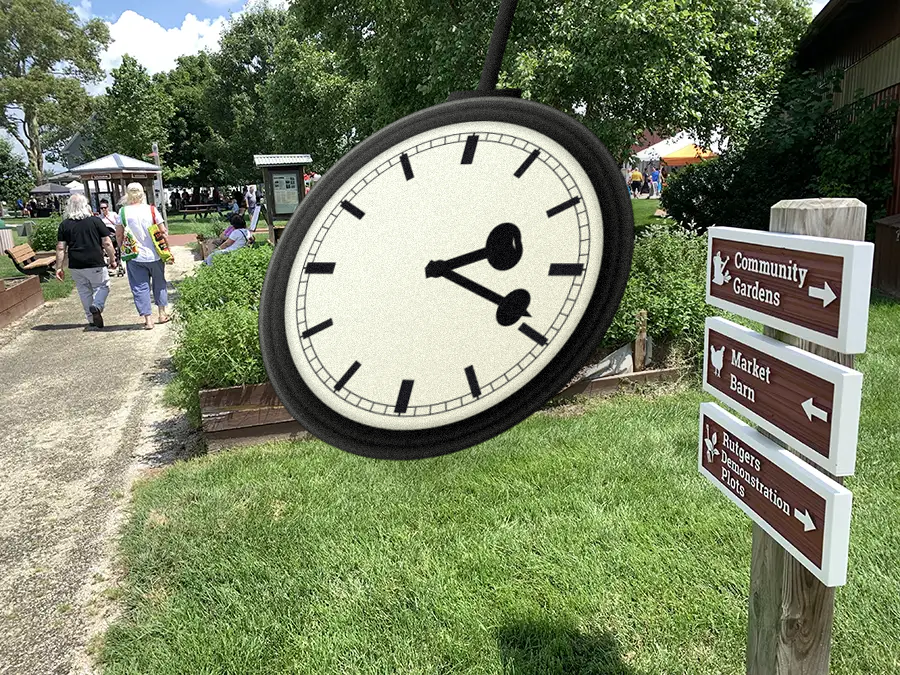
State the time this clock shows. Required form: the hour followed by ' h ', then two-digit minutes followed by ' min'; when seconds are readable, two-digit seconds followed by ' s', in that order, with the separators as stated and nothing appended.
2 h 19 min
